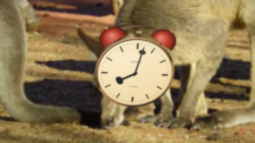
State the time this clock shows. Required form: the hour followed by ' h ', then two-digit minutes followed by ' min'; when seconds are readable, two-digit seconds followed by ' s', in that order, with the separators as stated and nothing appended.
8 h 02 min
